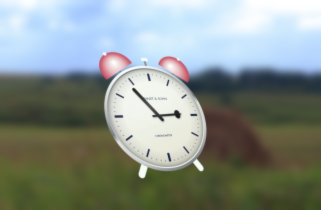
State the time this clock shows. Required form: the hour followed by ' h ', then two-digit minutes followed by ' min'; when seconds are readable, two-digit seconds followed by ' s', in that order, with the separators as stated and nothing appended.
2 h 54 min
